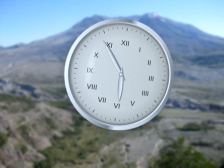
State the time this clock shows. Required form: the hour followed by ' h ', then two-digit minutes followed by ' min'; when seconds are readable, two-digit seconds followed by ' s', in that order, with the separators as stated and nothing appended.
5 h 54 min
